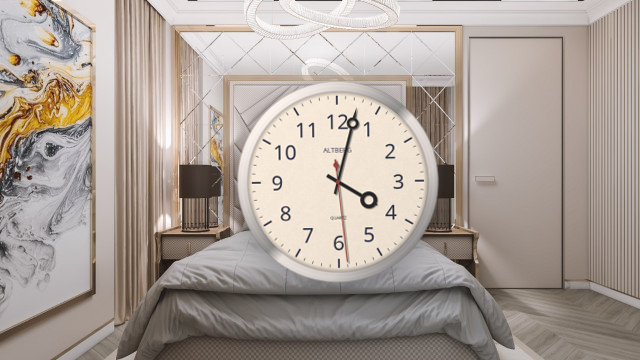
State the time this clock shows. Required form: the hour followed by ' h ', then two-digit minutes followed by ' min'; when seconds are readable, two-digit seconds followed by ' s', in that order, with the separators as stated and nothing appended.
4 h 02 min 29 s
